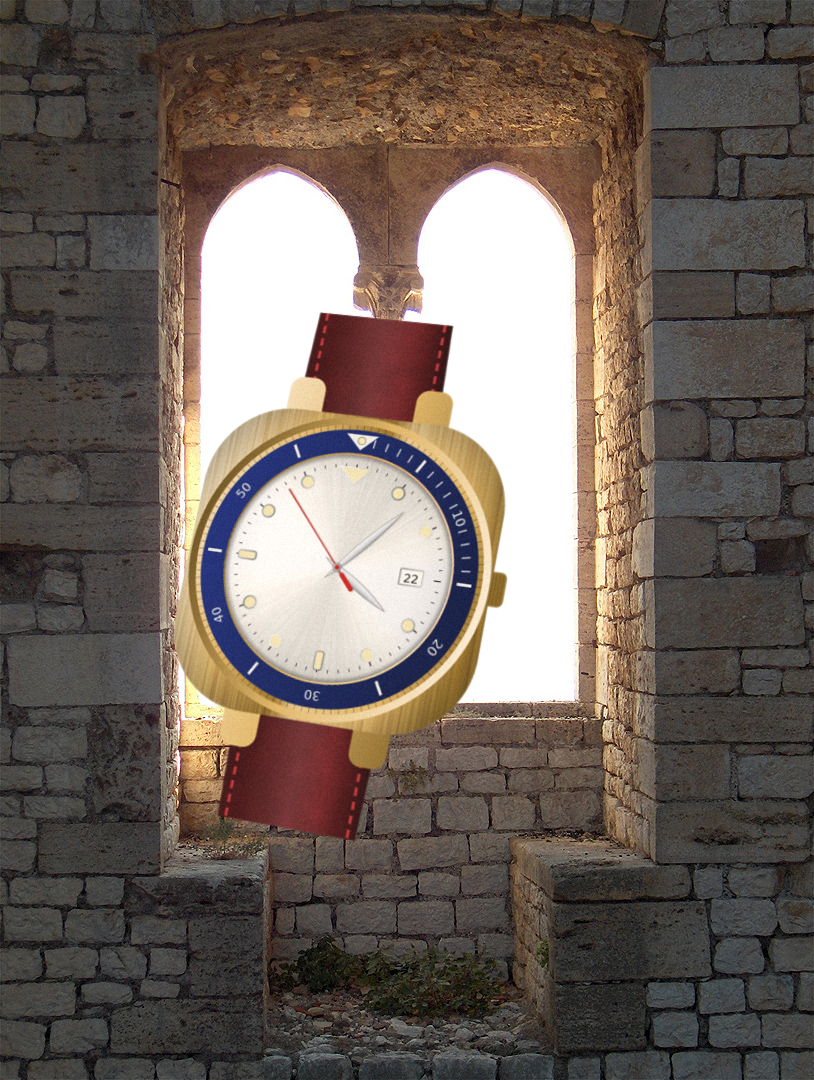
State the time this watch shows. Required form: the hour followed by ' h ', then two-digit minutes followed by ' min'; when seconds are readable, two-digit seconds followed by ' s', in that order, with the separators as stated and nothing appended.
4 h 06 min 53 s
